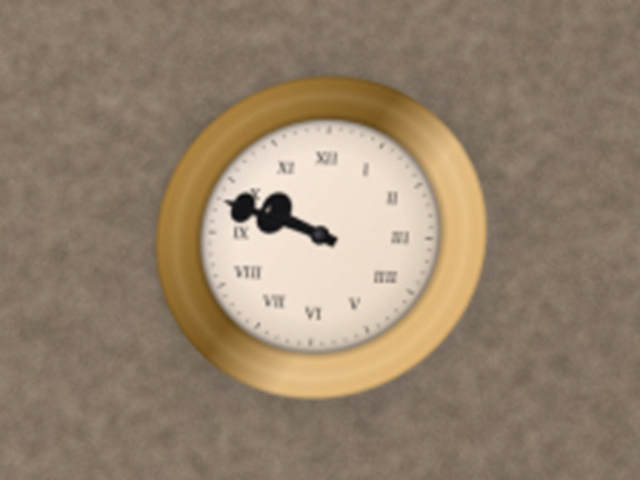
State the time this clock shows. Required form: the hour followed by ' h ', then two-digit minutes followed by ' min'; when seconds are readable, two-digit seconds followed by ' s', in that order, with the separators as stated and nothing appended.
9 h 48 min
